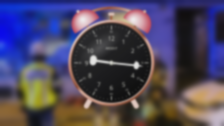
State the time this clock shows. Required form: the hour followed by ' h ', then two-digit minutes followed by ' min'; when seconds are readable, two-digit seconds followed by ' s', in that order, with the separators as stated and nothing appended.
9 h 16 min
